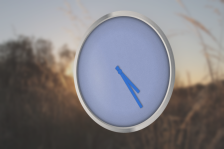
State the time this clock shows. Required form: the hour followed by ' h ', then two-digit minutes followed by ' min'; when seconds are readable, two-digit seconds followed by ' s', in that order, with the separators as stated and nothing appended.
4 h 24 min
